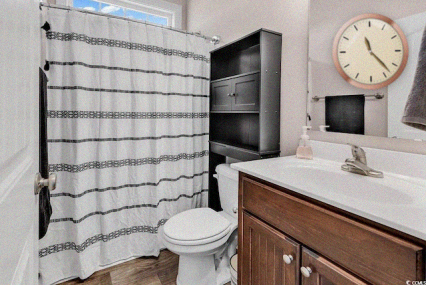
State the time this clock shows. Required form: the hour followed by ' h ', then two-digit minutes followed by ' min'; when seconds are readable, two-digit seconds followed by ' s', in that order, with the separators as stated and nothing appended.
11 h 23 min
